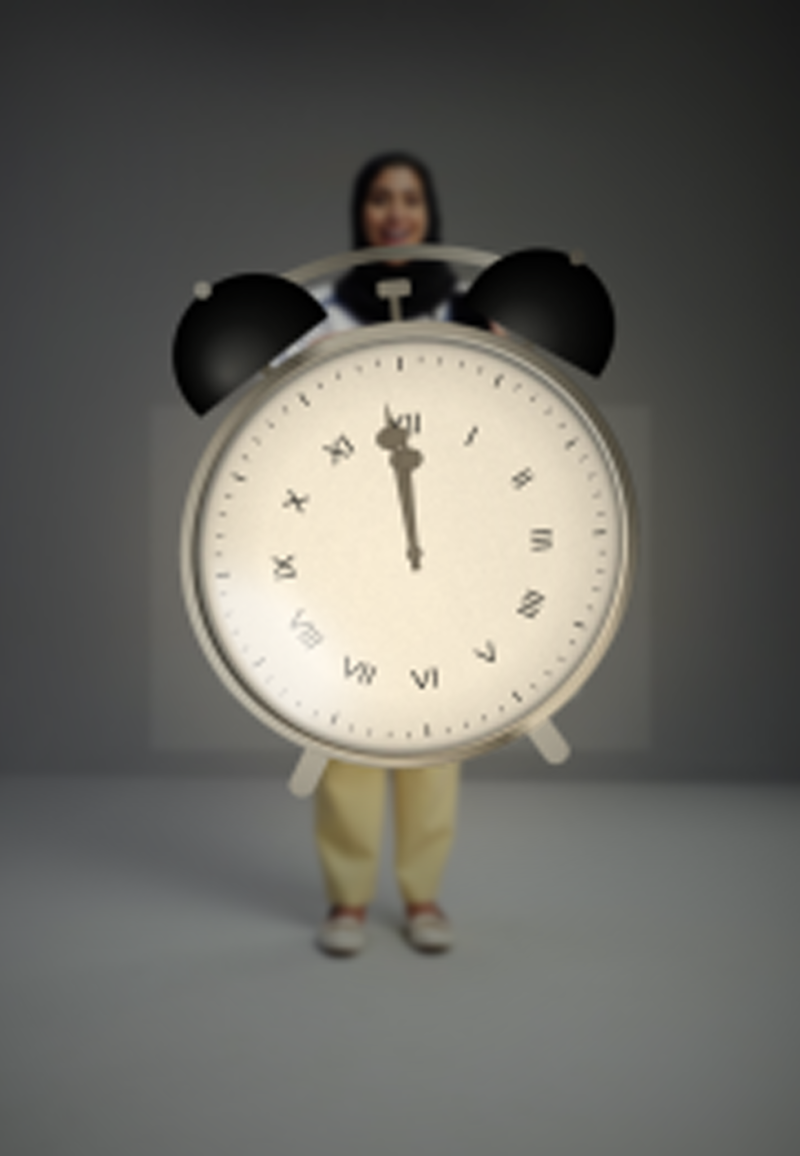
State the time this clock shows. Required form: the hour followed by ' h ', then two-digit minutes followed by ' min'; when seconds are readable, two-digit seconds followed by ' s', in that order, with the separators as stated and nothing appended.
11 h 59 min
